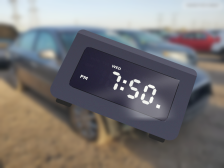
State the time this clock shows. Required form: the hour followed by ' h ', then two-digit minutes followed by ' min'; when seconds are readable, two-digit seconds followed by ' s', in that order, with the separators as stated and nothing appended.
7 h 50 min
